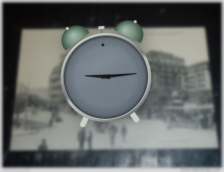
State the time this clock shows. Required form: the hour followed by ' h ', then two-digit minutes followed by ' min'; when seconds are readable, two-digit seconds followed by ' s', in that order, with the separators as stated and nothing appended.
9 h 15 min
